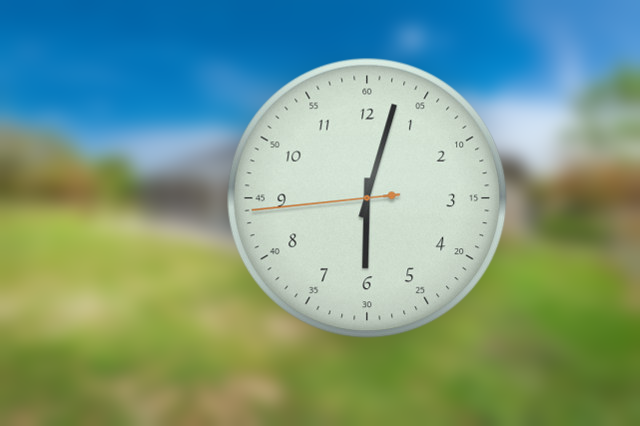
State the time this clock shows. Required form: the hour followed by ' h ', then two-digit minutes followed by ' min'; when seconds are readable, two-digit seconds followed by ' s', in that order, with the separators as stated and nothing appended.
6 h 02 min 44 s
